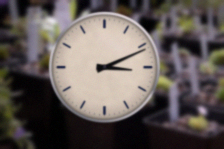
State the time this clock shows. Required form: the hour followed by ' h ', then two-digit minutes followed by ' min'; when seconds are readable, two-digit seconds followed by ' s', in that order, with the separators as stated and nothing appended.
3 h 11 min
